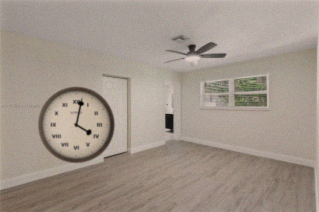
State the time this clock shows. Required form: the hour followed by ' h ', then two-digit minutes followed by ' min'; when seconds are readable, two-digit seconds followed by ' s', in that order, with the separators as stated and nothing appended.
4 h 02 min
